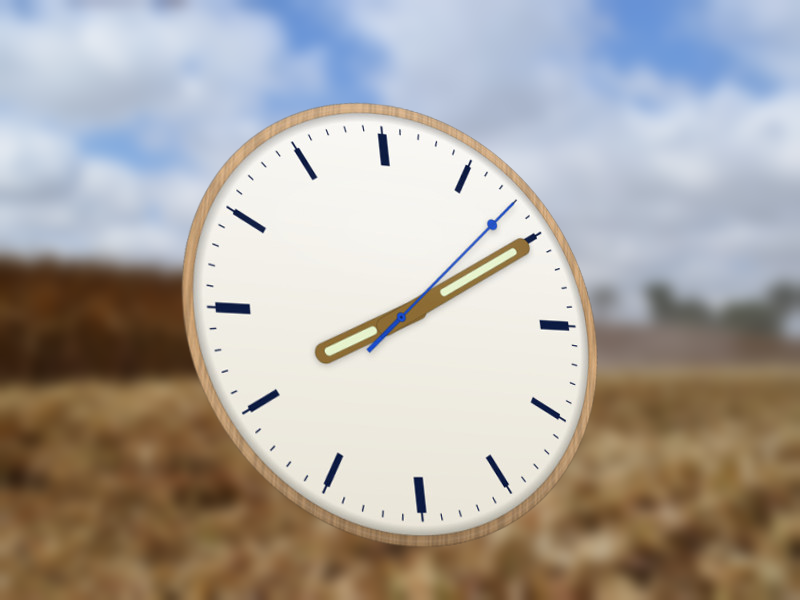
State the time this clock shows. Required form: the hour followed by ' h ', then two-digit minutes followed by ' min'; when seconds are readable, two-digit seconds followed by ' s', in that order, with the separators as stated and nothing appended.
8 h 10 min 08 s
